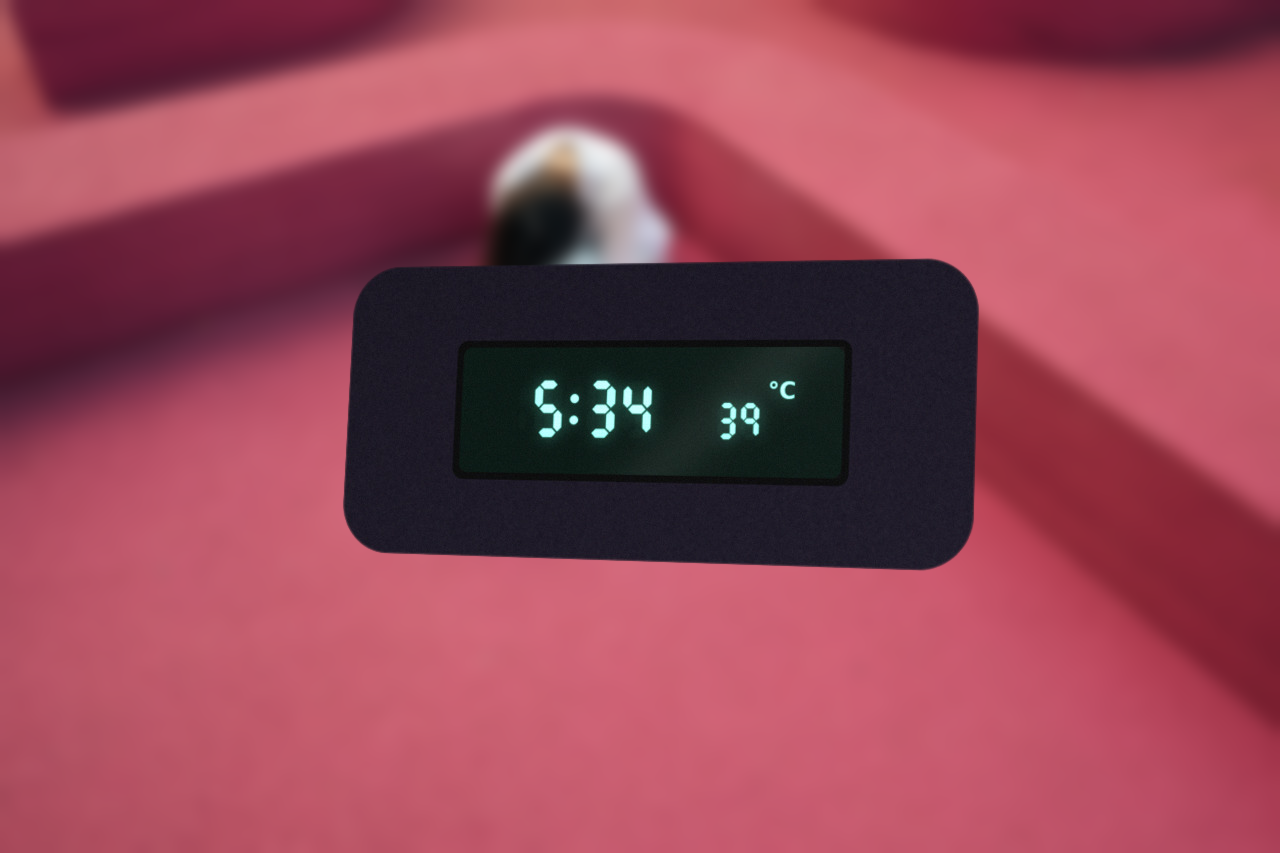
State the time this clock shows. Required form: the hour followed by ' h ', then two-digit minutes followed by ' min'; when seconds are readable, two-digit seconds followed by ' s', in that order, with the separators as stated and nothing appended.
5 h 34 min
